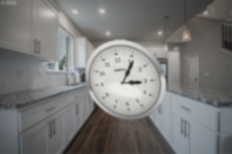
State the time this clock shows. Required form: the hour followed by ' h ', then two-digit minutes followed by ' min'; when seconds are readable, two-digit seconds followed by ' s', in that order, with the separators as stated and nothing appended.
3 h 06 min
